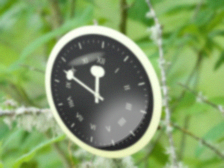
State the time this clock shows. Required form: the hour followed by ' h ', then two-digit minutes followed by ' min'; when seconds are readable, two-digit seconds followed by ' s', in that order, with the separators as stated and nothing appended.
11 h 48 min
